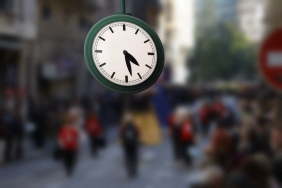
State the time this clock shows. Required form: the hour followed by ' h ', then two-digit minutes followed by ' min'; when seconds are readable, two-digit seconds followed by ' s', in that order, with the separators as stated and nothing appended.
4 h 28 min
